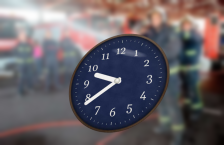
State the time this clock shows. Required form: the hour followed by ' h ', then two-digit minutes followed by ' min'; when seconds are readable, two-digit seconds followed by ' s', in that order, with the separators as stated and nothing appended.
9 h 39 min
